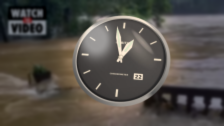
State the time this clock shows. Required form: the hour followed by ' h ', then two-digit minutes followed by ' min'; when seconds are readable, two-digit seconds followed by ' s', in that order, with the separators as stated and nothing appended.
12 h 58 min
